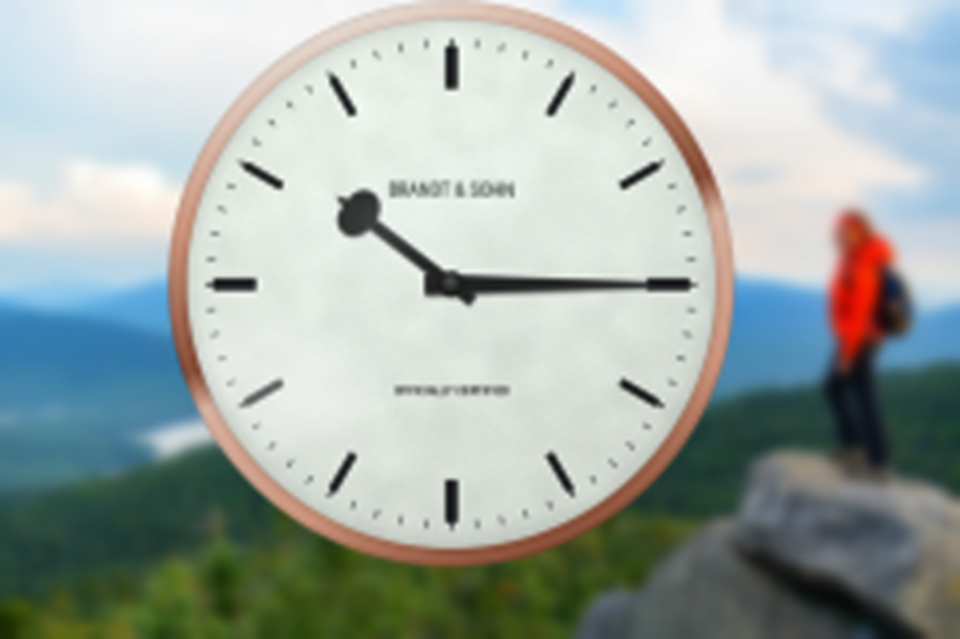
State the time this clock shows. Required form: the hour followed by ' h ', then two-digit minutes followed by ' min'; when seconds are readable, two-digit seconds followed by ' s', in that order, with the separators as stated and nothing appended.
10 h 15 min
